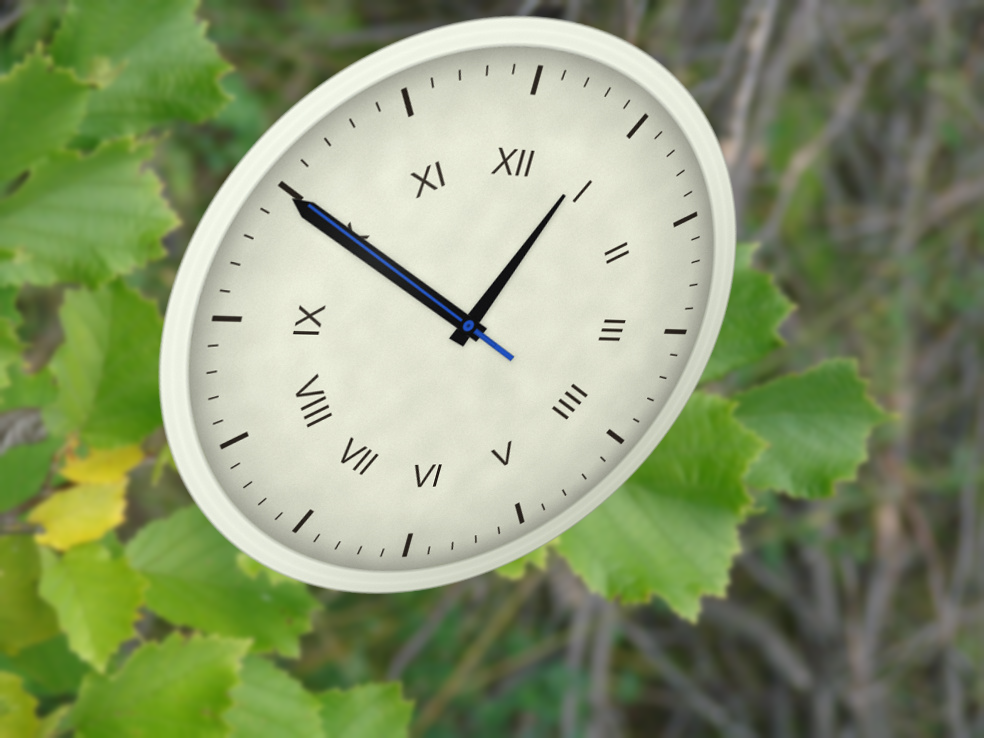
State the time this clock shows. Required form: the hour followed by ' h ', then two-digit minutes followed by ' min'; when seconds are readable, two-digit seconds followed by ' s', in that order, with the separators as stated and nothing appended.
12 h 49 min 50 s
